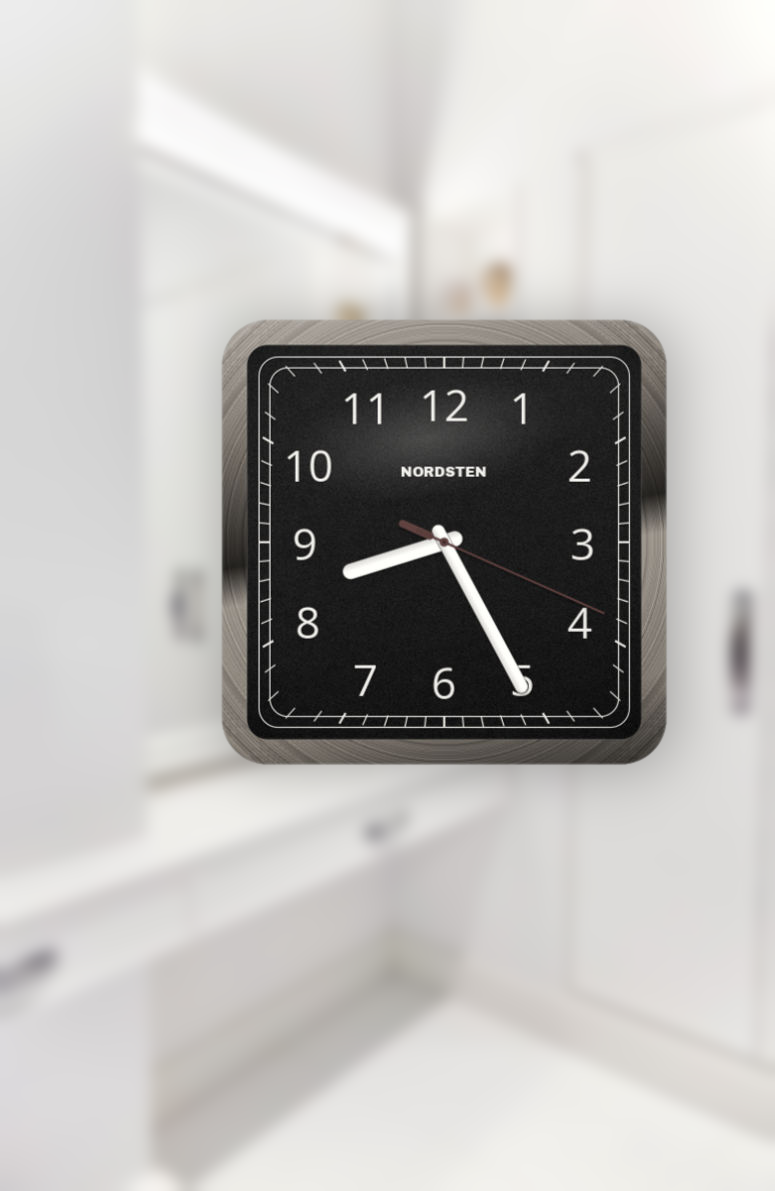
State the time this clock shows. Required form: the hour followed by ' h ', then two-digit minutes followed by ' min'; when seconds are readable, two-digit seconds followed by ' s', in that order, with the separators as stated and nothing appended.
8 h 25 min 19 s
